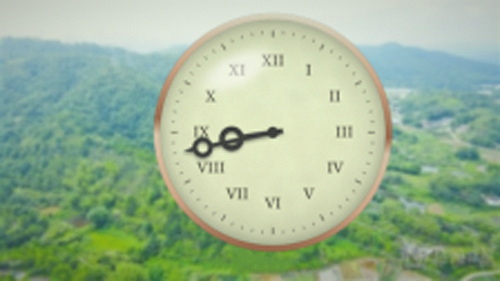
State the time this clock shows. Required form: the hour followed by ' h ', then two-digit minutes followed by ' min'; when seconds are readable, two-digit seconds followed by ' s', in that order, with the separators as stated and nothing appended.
8 h 43 min
